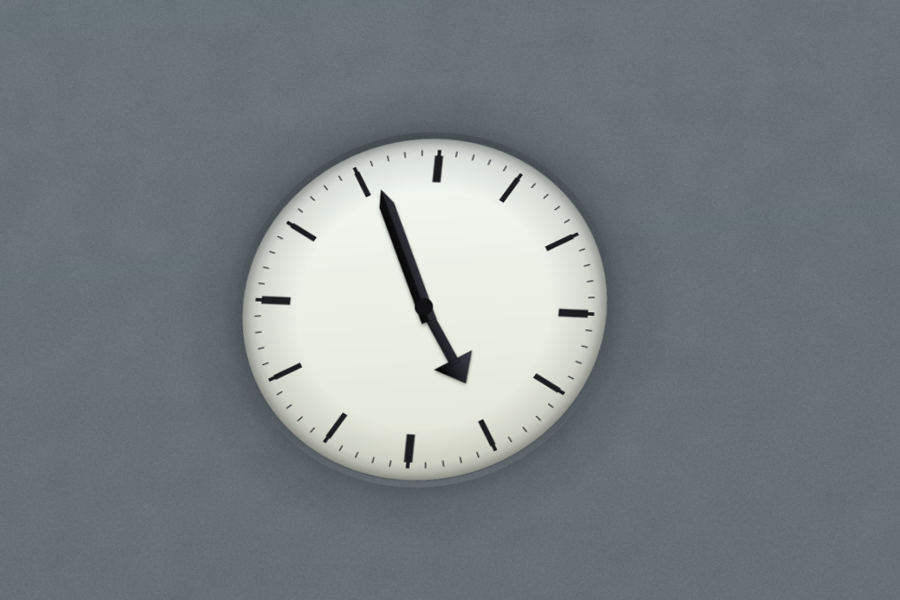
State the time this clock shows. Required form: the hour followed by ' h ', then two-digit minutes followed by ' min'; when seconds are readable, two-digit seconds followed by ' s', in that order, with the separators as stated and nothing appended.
4 h 56 min
